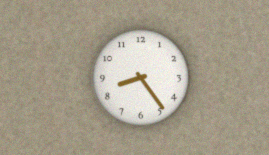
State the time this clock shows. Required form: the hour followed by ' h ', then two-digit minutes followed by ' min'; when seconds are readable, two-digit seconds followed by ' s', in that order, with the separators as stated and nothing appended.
8 h 24 min
